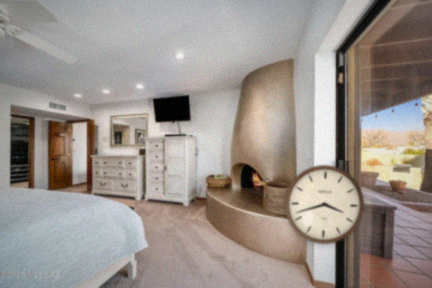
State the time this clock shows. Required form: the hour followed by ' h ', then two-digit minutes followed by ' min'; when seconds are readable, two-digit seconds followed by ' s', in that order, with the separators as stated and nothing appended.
3 h 42 min
